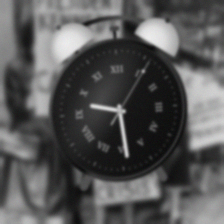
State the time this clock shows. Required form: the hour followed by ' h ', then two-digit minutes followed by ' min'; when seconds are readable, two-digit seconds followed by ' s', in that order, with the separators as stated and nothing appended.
9 h 29 min 06 s
